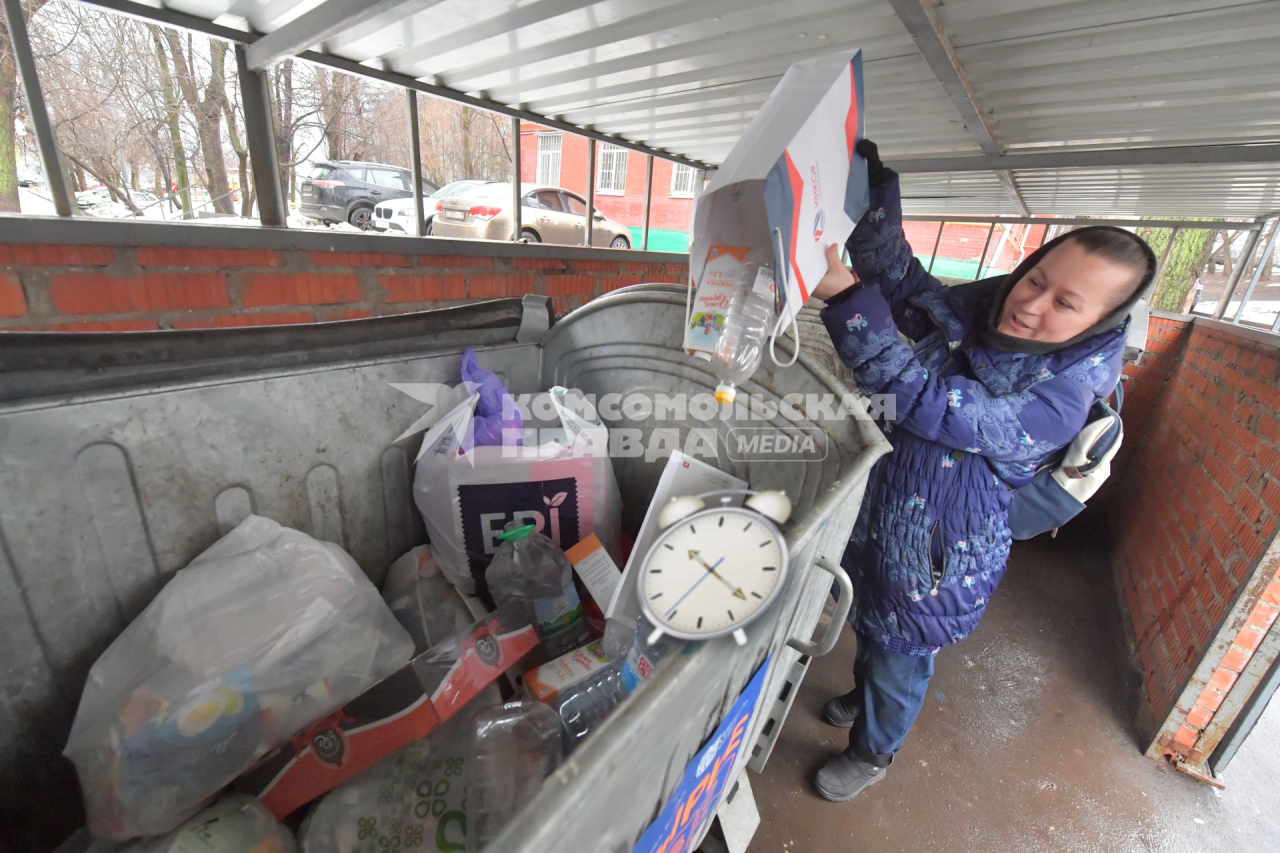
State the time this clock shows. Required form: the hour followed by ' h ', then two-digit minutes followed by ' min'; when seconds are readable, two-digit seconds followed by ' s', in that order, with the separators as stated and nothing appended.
10 h 21 min 36 s
